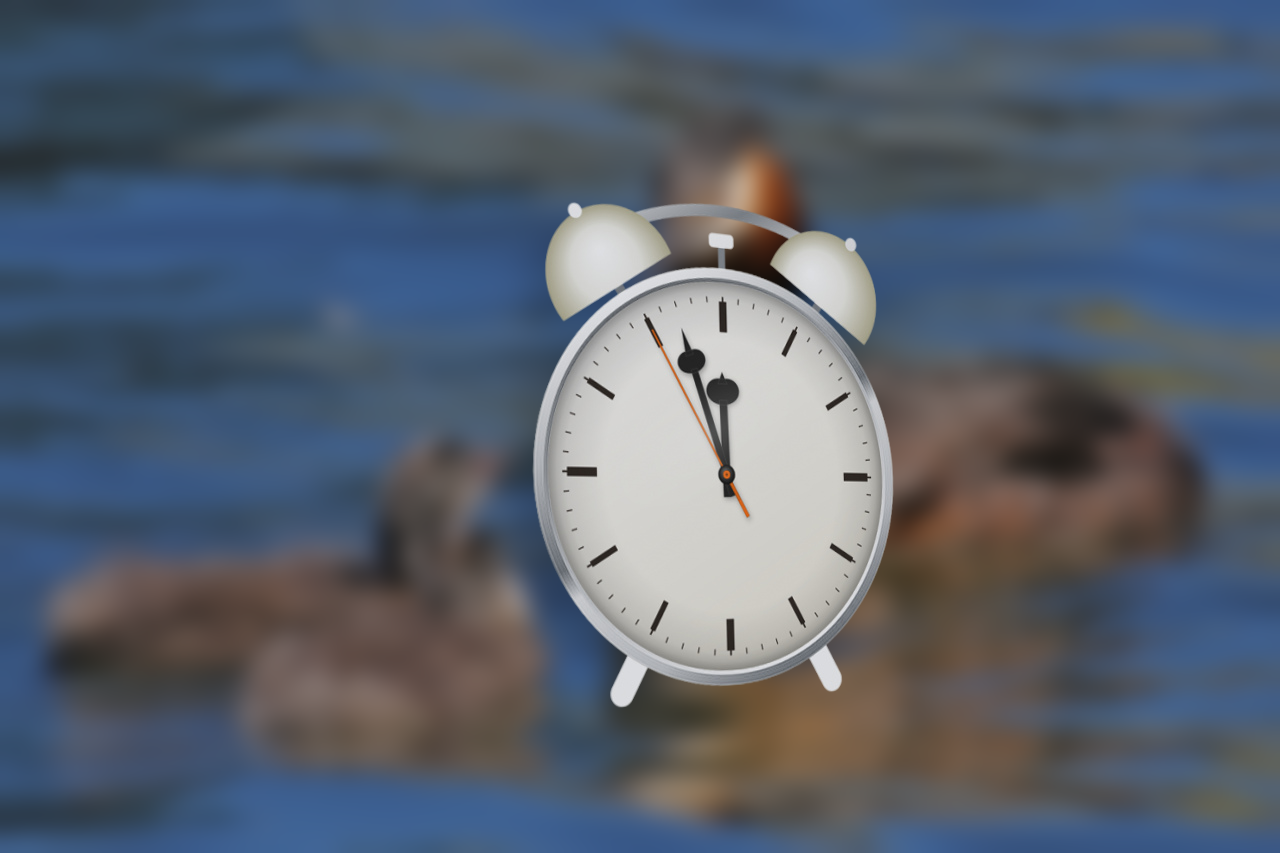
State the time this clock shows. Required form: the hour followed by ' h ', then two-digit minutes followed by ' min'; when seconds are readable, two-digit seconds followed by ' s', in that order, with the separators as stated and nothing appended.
11 h 56 min 55 s
